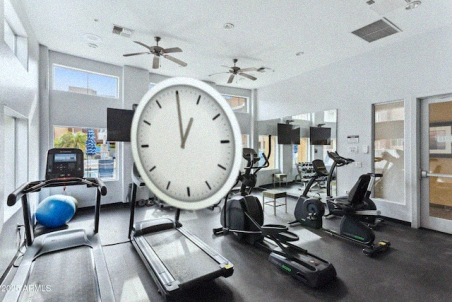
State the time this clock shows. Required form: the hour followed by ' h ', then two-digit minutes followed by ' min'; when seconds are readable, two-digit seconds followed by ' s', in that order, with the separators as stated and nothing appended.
1 h 00 min
